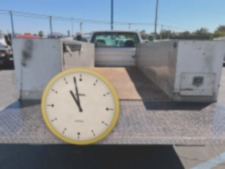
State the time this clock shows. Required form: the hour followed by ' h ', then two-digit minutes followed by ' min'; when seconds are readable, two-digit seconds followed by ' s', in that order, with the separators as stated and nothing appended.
10 h 58 min
